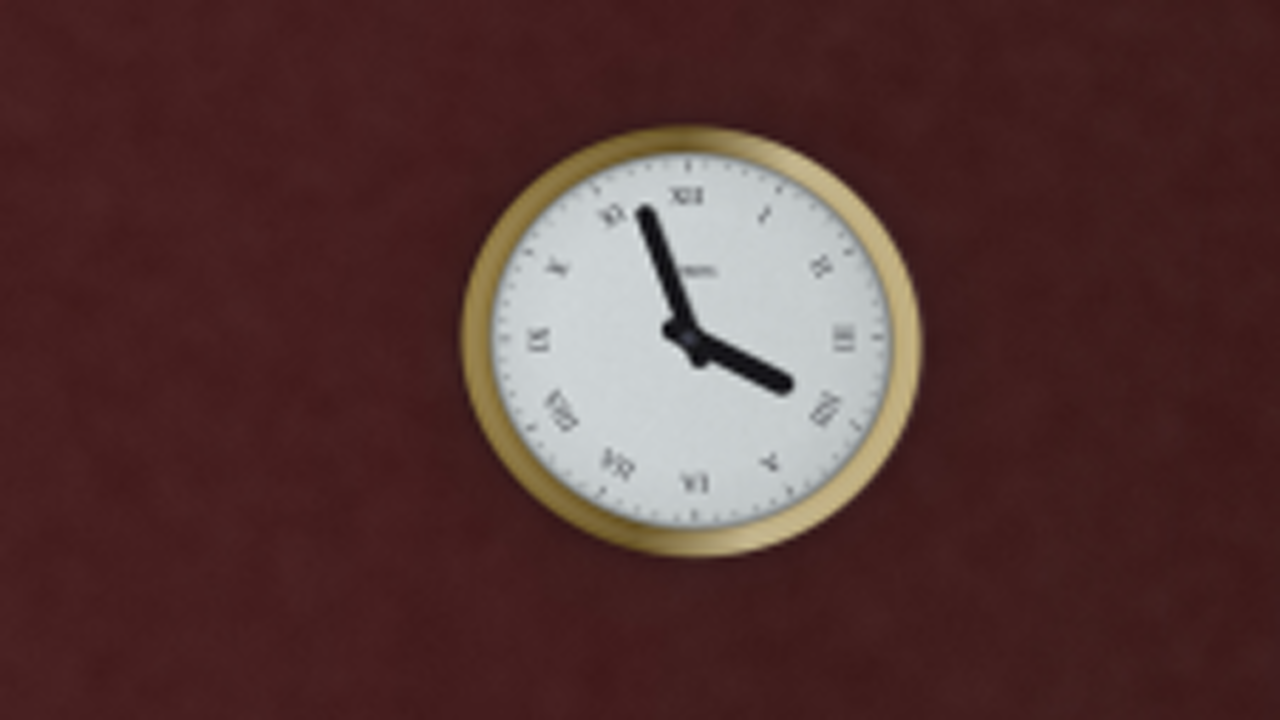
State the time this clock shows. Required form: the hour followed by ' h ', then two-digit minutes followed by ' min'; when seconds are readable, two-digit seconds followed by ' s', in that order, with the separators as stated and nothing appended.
3 h 57 min
